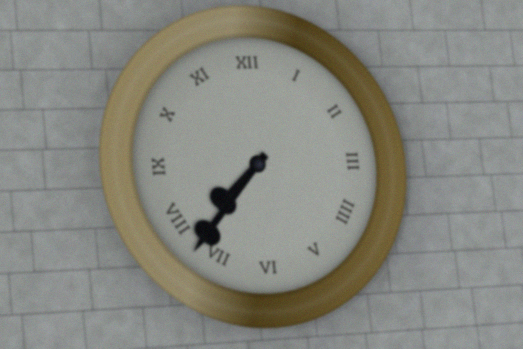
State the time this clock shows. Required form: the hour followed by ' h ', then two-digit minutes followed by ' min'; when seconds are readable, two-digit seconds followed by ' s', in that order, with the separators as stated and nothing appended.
7 h 37 min
